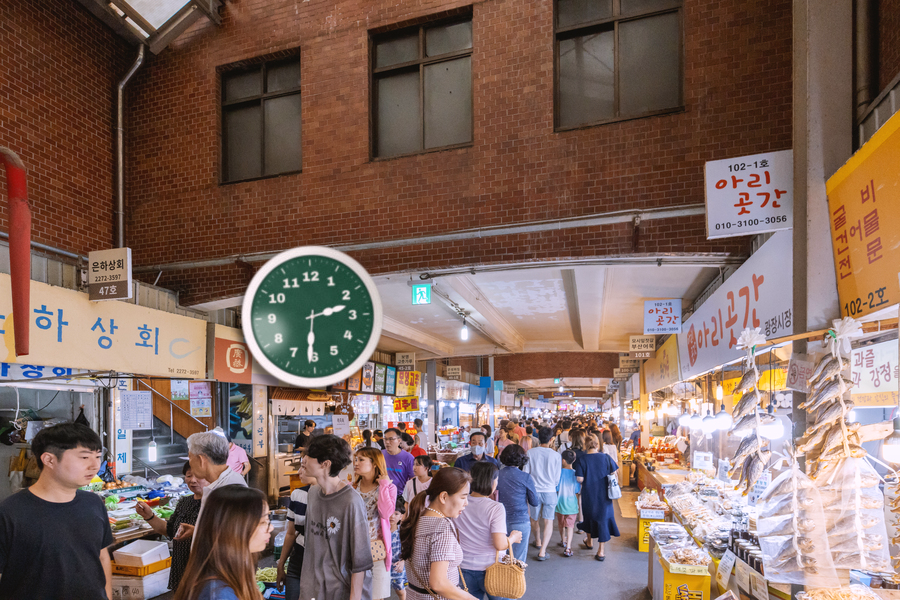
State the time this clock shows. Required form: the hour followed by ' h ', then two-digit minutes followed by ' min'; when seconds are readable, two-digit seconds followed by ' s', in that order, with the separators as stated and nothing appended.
2 h 31 min
